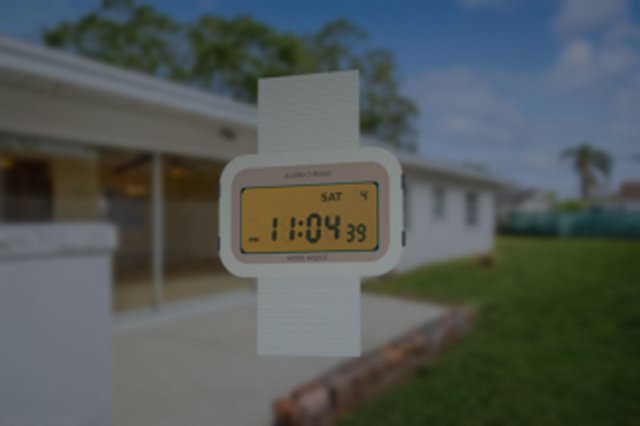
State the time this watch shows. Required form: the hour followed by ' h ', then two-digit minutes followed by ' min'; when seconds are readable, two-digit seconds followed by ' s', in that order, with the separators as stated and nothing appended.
11 h 04 min 39 s
